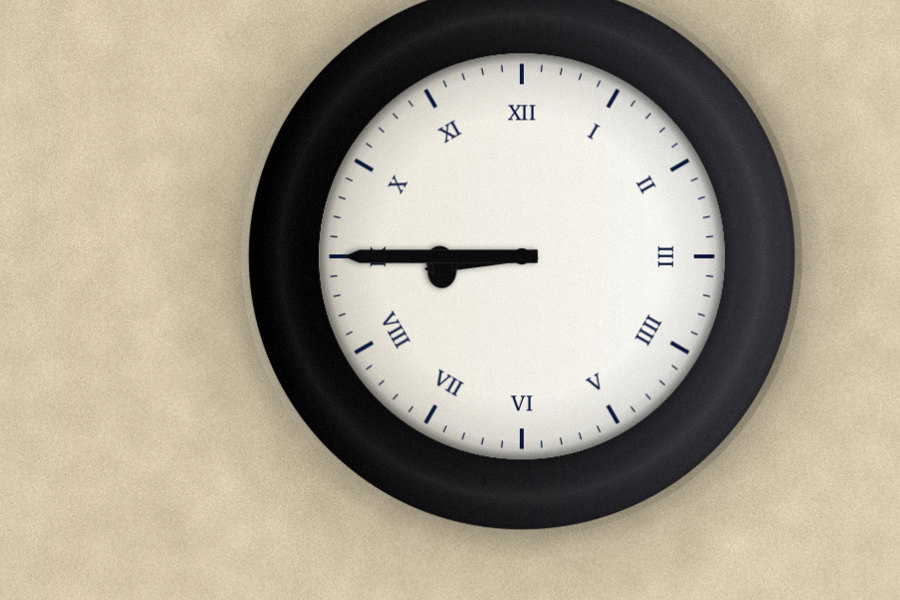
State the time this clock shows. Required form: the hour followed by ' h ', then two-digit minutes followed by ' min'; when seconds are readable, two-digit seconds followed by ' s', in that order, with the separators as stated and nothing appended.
8 h 45 min
